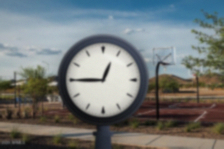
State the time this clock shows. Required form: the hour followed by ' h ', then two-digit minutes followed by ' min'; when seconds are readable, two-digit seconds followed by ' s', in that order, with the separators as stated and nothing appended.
12 h 45 min
